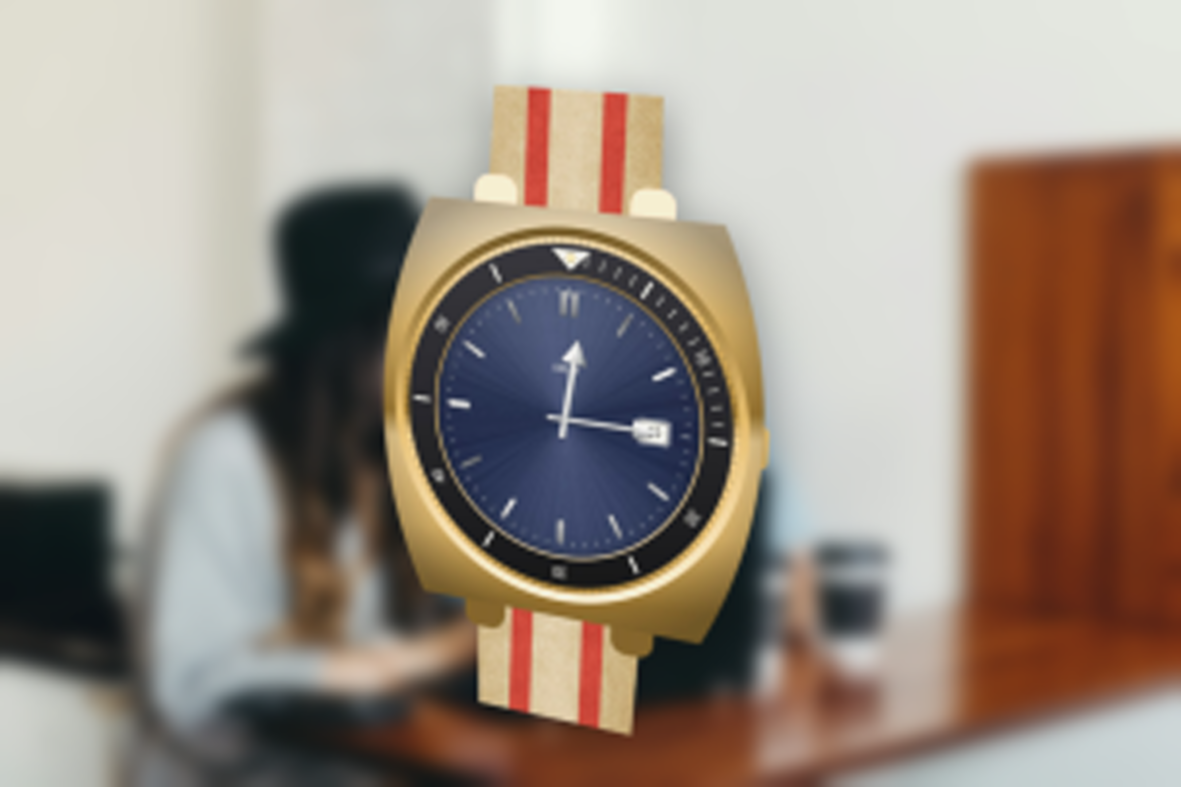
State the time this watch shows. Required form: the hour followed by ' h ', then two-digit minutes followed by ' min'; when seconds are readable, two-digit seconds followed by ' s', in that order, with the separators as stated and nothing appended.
12 h 15 min
